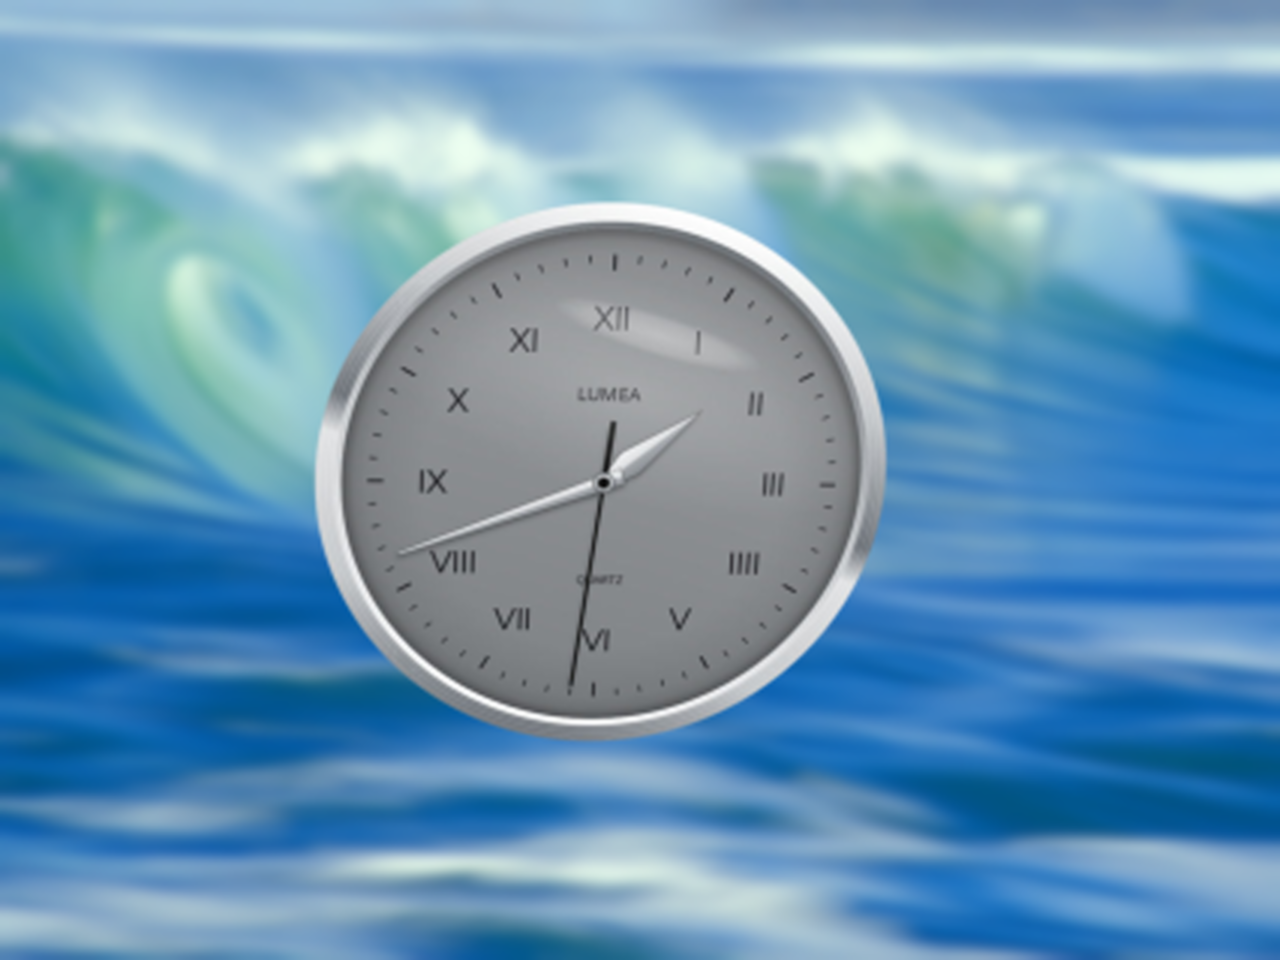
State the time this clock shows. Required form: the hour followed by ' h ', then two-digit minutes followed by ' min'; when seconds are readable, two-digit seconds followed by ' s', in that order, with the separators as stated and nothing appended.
1 h 41 min 31 s
